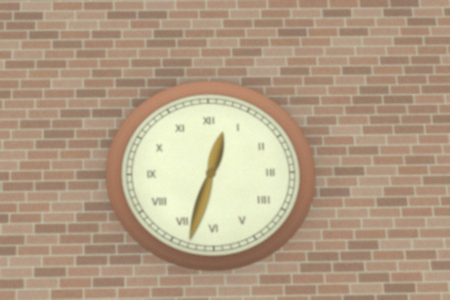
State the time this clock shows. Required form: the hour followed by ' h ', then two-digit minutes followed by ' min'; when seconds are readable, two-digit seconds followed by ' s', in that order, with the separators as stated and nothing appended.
12 h 33 min
